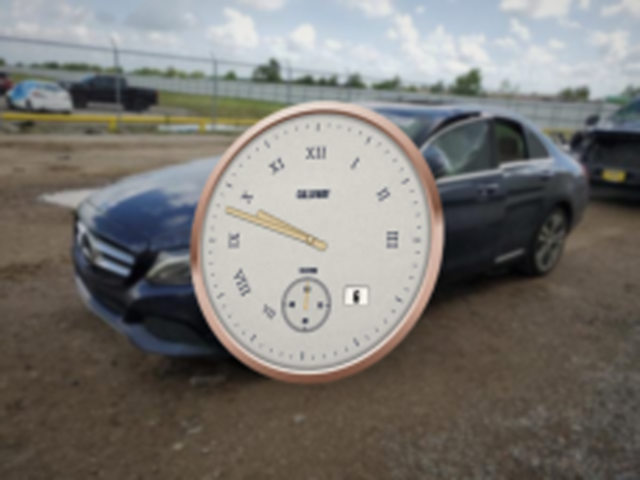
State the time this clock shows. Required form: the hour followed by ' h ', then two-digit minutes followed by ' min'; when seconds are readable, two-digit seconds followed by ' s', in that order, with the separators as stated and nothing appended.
9 h 48 min
